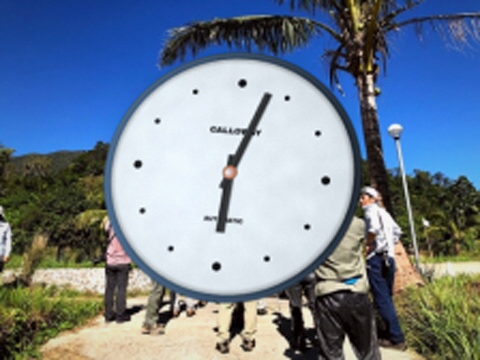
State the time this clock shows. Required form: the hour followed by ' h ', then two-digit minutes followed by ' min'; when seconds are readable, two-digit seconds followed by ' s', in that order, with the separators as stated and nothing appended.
6 h 03 min
